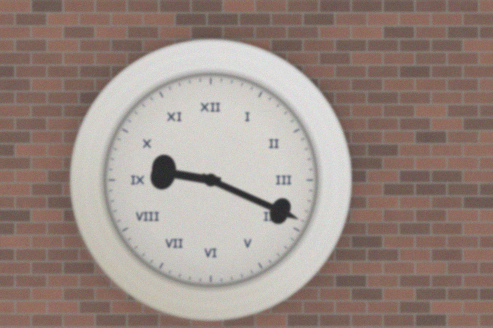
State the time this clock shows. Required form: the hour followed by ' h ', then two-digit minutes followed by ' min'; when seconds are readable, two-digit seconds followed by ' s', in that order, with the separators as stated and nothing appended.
9 h 19 min
